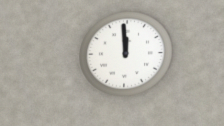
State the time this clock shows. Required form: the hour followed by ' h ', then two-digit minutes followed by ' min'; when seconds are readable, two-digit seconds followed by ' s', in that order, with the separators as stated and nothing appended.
11 h 59 min
